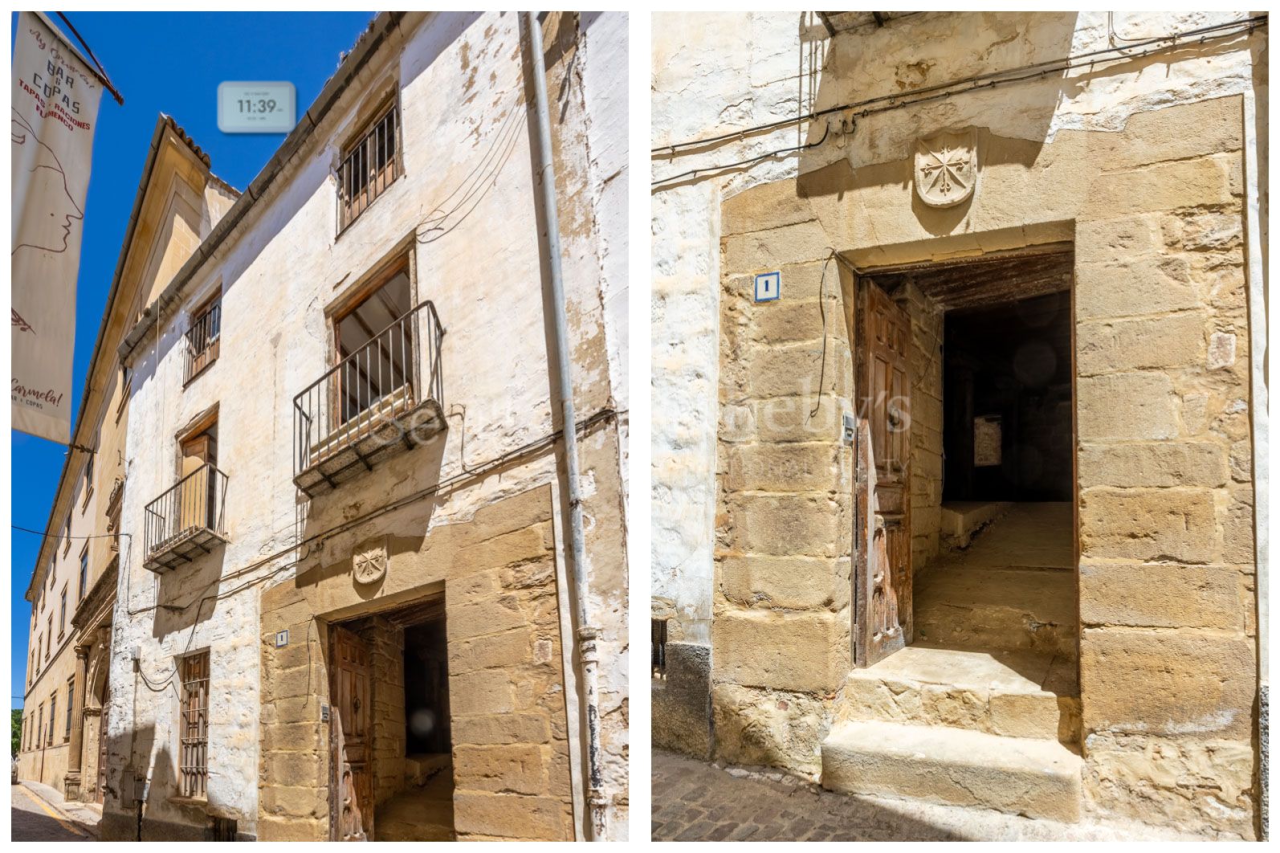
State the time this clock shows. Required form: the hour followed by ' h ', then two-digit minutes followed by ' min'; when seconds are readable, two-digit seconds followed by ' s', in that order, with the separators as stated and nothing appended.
11 h 39 min
